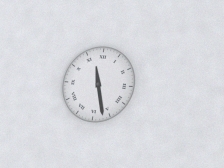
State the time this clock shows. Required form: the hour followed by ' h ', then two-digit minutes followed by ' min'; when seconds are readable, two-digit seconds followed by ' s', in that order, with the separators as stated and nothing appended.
11 h 27 min
